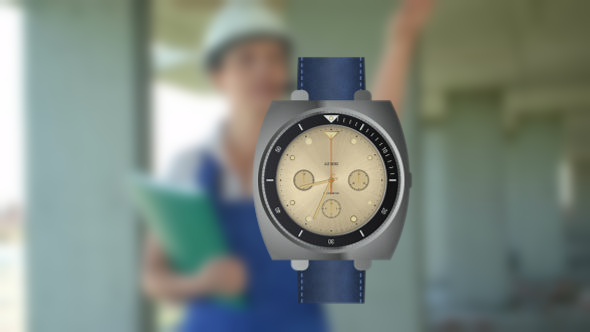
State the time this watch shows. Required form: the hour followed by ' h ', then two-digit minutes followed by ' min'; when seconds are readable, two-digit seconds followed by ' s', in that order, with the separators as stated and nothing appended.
8 h 34 min
